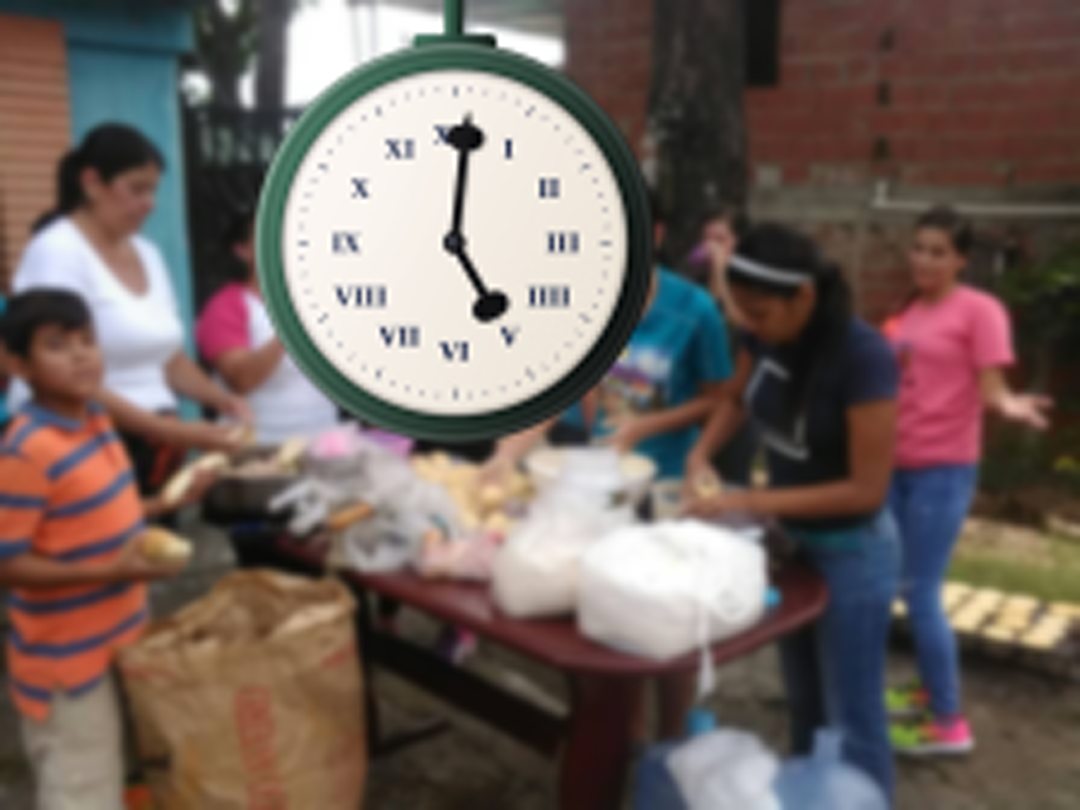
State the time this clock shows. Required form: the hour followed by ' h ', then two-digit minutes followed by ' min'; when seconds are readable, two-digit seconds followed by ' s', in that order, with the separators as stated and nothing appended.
5 h 01 min
